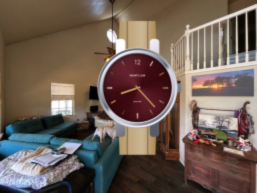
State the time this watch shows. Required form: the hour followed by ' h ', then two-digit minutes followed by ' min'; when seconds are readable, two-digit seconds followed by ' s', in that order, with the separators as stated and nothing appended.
8 h 23 min
